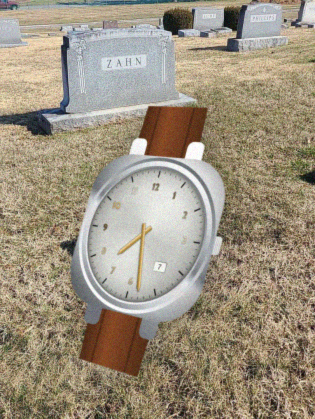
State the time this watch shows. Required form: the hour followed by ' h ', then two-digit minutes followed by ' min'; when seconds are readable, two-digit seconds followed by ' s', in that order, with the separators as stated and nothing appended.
7 h 28 min
